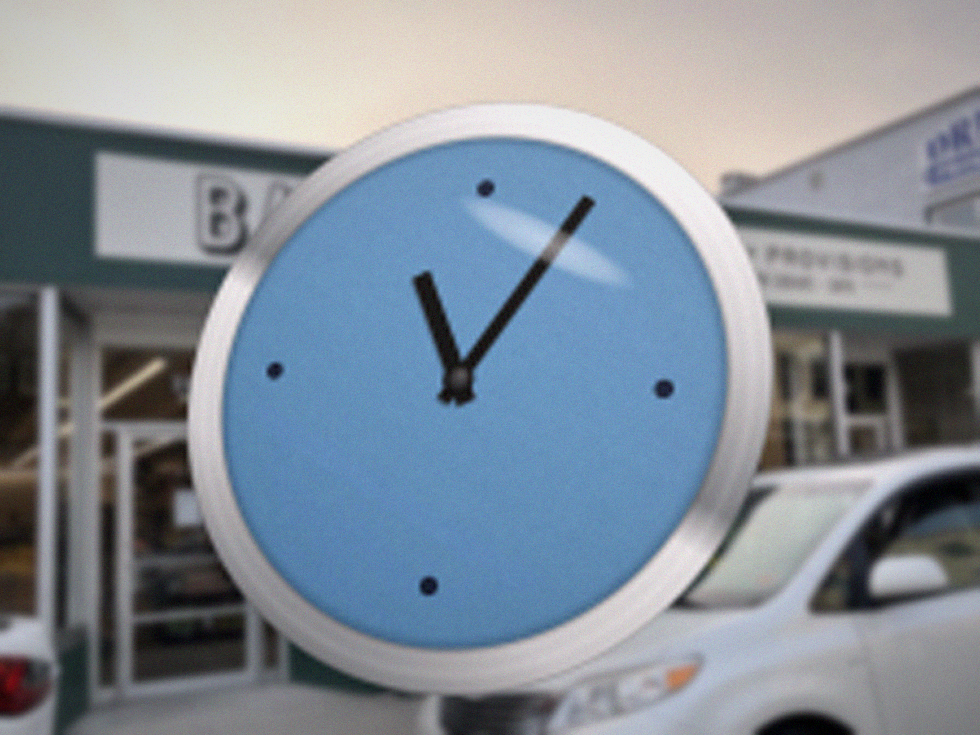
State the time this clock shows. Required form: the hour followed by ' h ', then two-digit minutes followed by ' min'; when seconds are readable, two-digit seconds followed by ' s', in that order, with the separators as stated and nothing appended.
11 h 05 min
